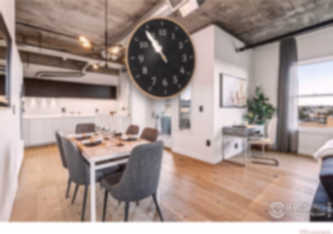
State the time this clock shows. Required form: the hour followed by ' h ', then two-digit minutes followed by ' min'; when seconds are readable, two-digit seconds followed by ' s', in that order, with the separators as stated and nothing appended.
10 h 54 min
